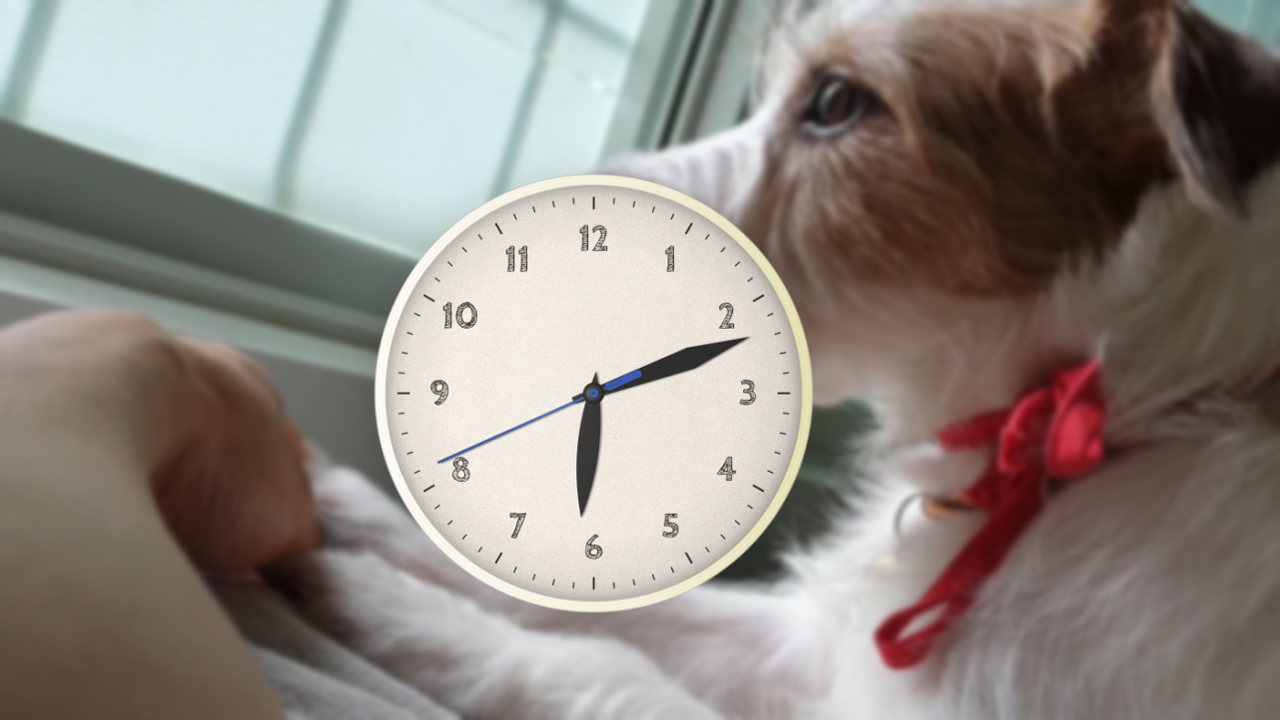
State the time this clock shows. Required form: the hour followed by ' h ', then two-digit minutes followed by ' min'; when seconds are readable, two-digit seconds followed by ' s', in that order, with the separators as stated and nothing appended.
6 h 11 min 41 s
